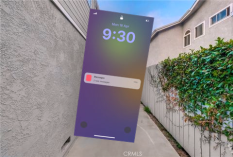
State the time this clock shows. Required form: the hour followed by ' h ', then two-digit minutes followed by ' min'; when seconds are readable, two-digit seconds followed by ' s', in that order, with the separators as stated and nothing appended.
9 h 30 min
